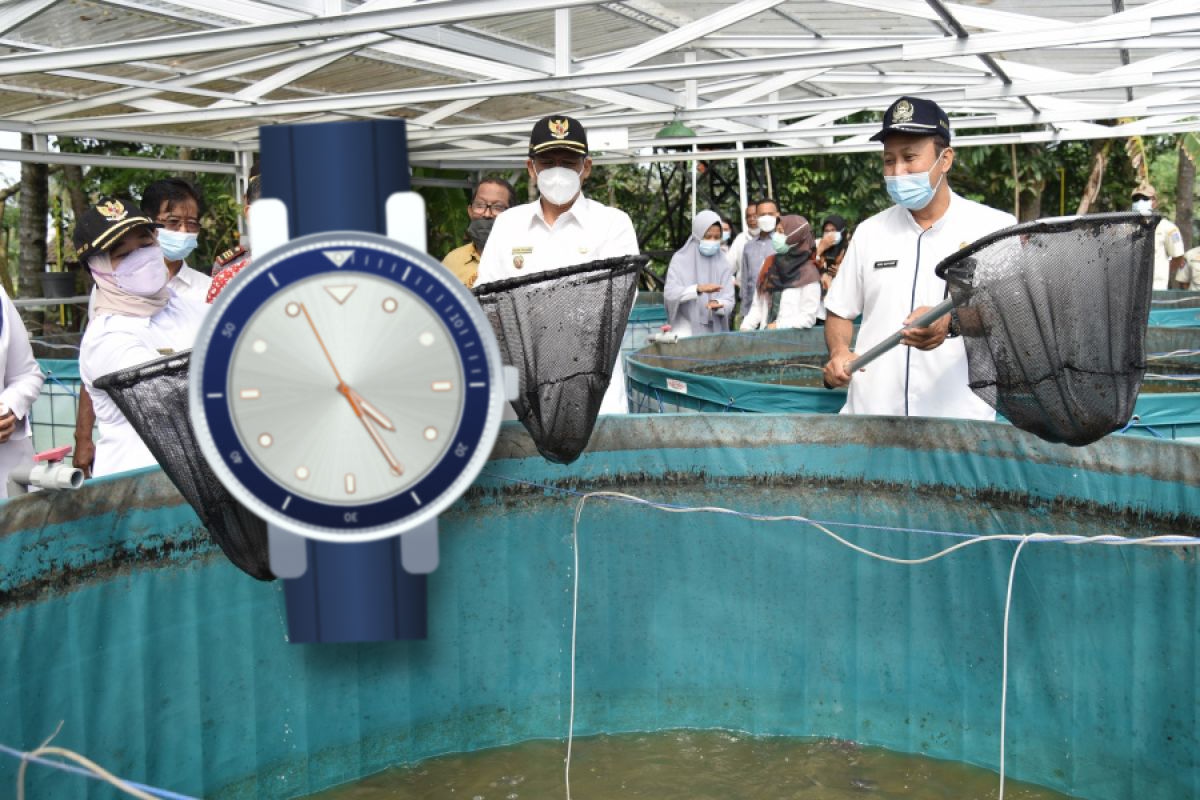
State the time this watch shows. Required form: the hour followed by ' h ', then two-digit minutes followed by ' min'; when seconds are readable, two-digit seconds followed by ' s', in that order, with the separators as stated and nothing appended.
4 h 24 min 56 s
